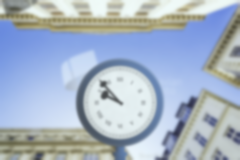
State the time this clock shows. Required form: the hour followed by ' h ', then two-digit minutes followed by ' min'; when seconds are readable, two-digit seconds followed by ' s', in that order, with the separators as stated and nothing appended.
9 h 53 min
